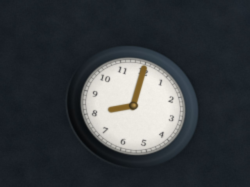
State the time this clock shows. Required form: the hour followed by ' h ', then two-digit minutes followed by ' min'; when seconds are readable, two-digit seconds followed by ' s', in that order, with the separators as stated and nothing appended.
8 h 00 min
